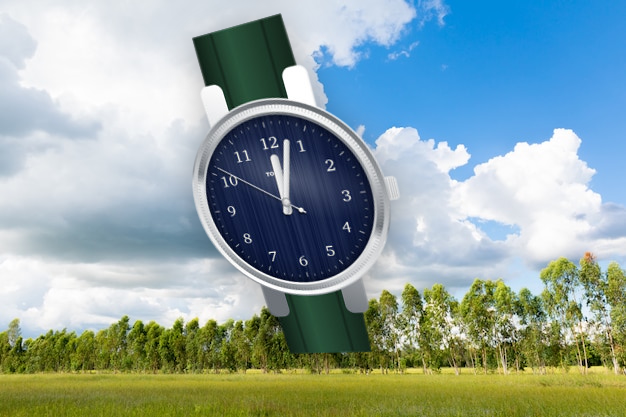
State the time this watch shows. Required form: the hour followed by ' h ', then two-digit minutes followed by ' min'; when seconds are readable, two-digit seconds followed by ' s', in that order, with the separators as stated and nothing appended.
12 h 02 min 51 s
